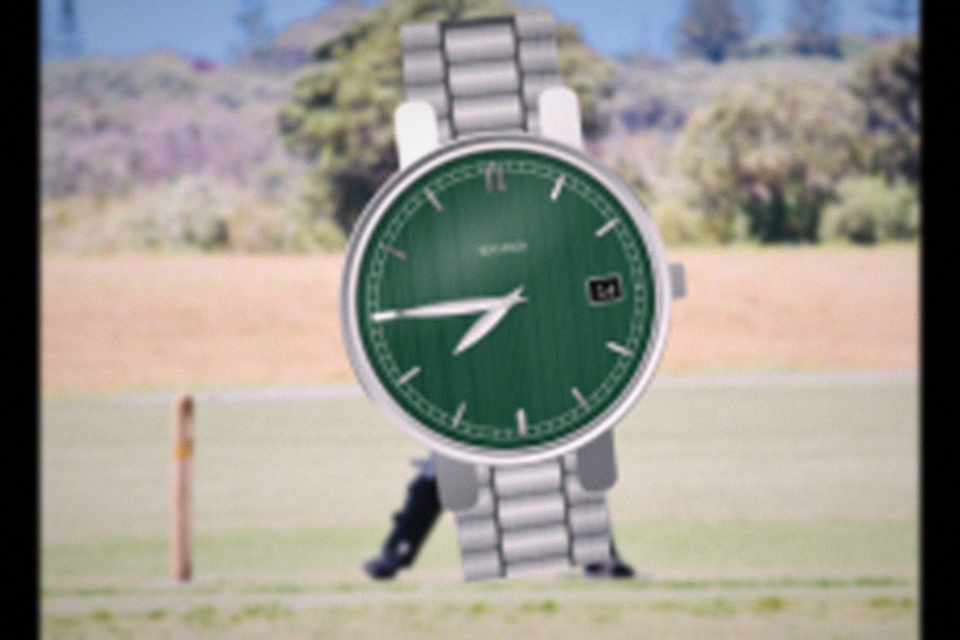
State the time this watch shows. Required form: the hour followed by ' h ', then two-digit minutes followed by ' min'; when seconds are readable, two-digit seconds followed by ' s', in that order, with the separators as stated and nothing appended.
7 h 45 min
